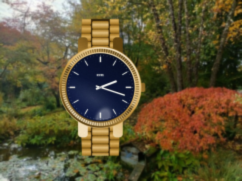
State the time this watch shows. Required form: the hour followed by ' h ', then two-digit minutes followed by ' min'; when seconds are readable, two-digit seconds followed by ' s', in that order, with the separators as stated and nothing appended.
2 h 18 min
